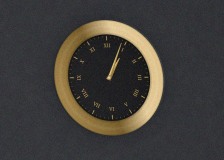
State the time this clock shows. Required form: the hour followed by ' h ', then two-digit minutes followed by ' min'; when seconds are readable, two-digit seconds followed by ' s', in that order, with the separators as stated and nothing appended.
1 h 04 min
